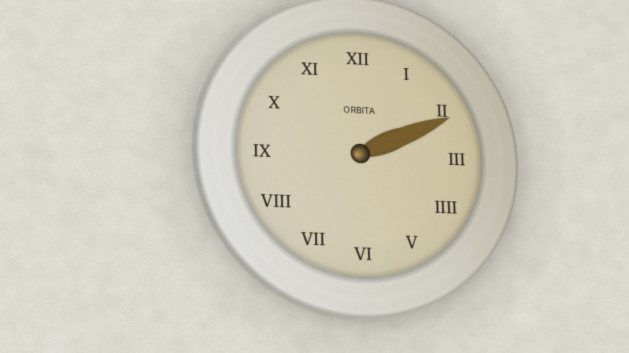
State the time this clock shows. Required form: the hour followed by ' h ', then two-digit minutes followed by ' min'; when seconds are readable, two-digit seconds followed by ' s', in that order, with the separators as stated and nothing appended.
2 h 11 min
